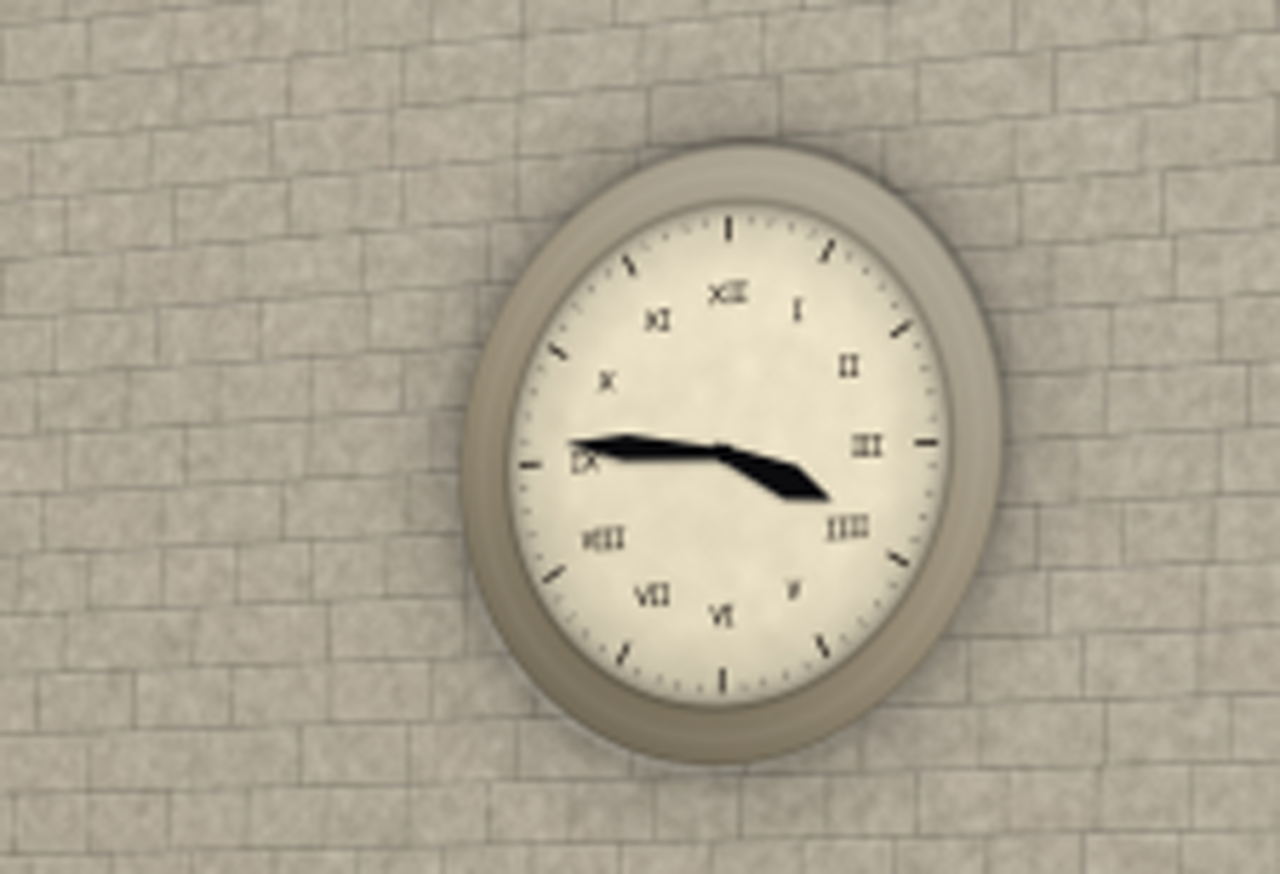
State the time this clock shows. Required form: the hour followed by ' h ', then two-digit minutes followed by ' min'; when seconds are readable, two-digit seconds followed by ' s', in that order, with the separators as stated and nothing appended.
3 h 46 min
